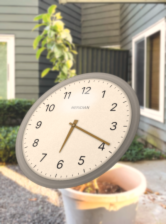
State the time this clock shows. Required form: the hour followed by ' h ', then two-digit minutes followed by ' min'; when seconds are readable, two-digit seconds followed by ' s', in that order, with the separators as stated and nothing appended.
6 h 19 min
